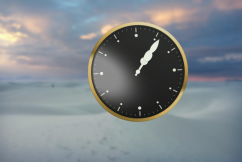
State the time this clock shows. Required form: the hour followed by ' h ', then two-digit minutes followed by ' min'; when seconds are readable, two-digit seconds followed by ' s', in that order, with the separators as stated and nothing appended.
1 h 06 min
